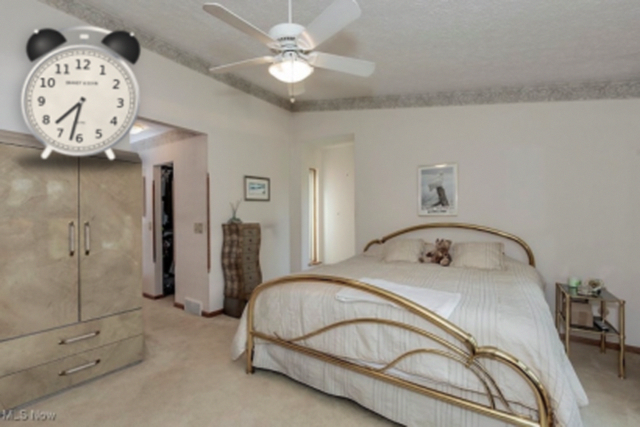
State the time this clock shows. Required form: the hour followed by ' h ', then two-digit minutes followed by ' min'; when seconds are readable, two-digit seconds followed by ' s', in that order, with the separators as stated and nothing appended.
7 h 32 min
